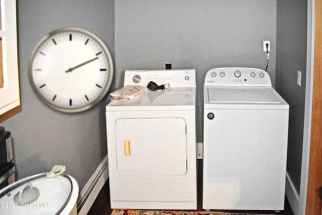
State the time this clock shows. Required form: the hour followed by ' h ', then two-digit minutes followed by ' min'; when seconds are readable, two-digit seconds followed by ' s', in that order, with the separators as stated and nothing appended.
2 h 11 min
